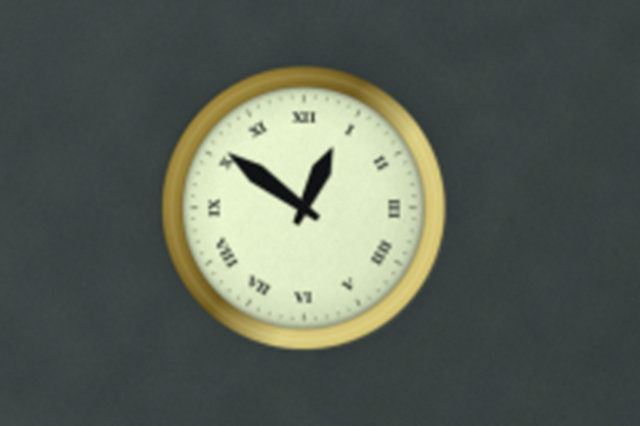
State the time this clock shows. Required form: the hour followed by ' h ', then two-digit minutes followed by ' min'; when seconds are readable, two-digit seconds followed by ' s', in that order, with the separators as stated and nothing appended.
12 h 51 min
